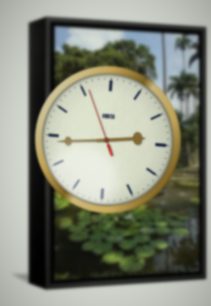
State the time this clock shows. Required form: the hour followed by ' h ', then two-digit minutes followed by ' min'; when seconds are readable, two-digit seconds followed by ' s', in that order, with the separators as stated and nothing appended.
2 h 43 min 56 s
